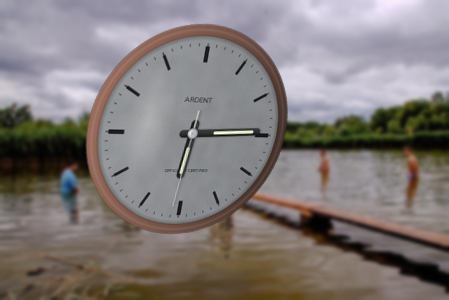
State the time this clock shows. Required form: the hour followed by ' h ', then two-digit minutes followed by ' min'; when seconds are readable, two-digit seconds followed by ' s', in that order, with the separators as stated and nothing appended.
6 h 14 min 31 s
